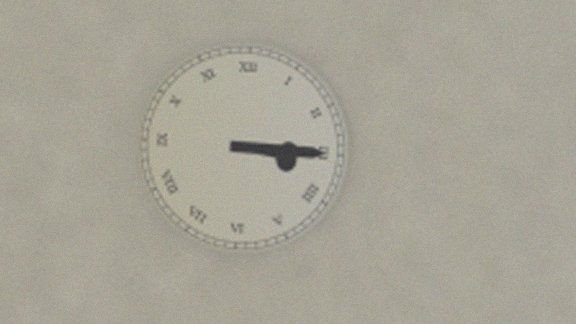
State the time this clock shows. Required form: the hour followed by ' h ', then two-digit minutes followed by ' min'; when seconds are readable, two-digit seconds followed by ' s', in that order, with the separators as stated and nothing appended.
3 h 15 min
